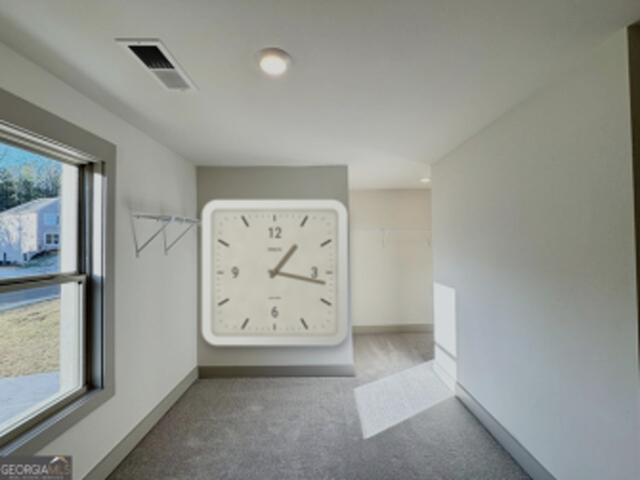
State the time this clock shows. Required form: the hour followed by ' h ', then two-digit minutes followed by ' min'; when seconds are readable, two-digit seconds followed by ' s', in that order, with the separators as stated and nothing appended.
1 h 17 min
